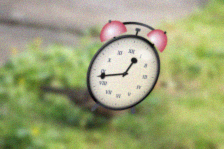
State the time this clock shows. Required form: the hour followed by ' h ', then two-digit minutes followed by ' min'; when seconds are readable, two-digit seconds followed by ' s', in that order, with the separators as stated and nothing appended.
12 h 43 min
